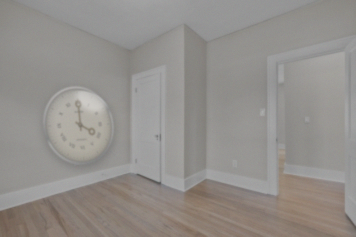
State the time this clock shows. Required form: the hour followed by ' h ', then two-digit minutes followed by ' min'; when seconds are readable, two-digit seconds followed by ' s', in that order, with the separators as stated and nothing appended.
4 h 00 min
